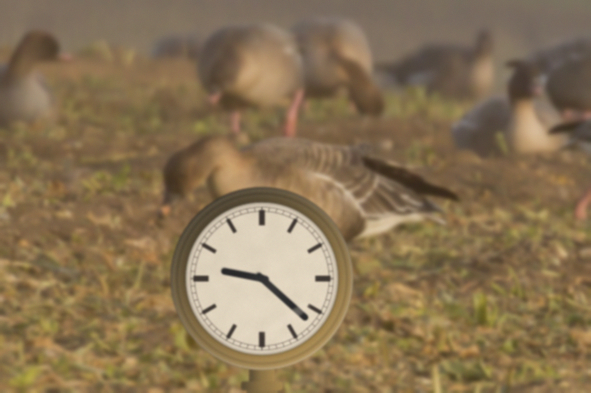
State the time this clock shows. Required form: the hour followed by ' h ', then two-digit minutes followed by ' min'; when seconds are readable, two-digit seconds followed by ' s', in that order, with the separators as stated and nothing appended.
9 h 22 min
